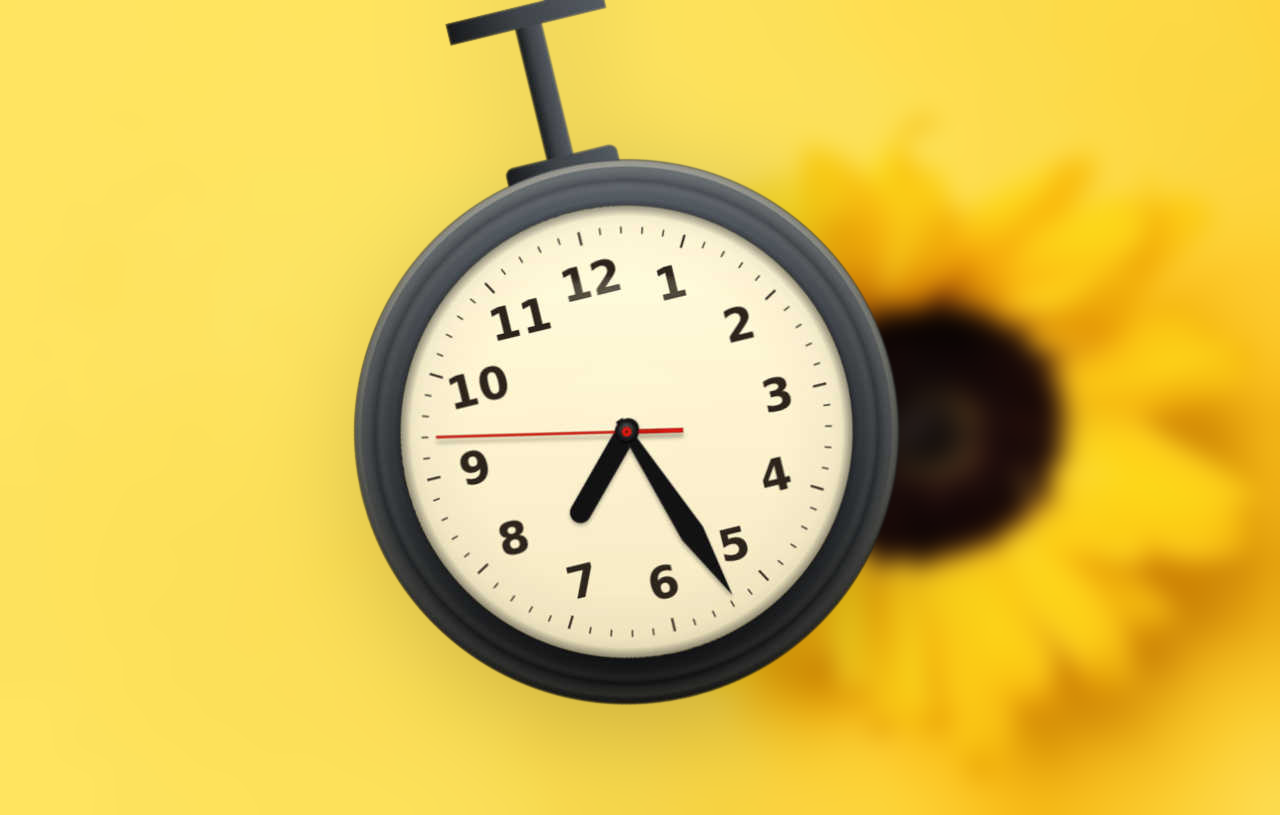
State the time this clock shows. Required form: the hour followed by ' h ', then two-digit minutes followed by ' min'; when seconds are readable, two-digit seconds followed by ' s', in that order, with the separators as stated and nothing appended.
7 h 26 min 47 s
